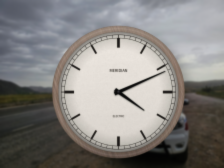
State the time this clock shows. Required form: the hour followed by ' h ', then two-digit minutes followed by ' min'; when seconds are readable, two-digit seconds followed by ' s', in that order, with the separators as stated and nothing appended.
4 h 11 min
